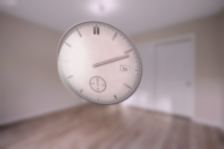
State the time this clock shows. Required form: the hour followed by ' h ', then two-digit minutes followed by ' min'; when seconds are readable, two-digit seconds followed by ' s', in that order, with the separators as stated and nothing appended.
2 h 11 min
